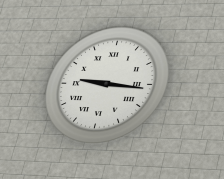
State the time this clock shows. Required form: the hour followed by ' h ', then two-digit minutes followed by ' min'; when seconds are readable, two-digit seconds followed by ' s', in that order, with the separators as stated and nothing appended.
9 h 16 min
